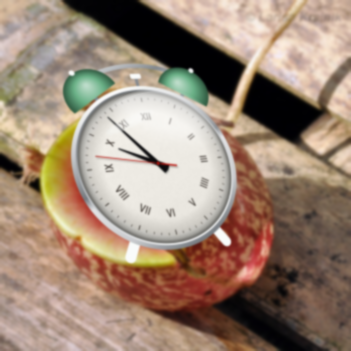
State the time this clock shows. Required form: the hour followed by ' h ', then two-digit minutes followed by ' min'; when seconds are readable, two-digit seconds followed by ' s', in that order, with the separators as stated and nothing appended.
9 h 53 min 47 s
